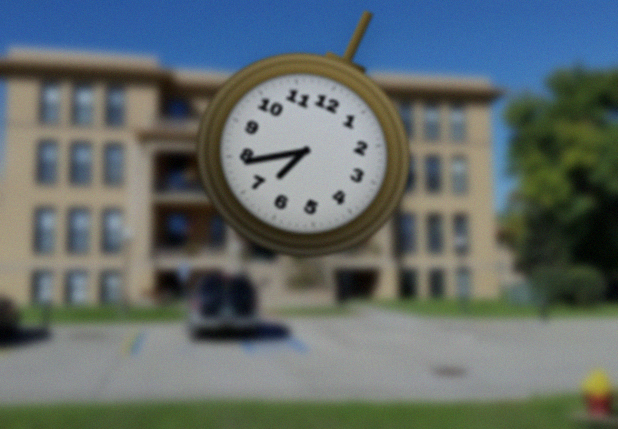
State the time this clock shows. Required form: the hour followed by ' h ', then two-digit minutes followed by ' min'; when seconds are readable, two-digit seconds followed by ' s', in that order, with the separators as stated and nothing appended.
6 h 39 min
